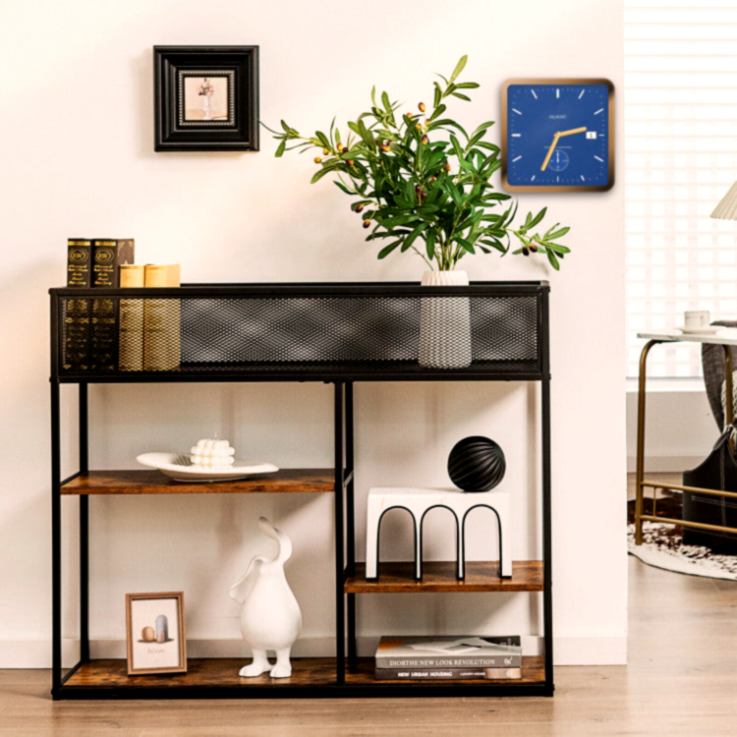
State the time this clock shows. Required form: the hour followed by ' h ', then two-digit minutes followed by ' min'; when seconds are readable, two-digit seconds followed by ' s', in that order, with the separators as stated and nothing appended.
2 h 34 min
